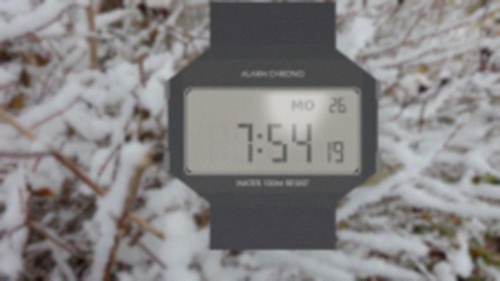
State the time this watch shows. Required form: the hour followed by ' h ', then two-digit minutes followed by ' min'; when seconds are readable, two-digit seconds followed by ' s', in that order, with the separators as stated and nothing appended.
7 h 54 min 19 s
